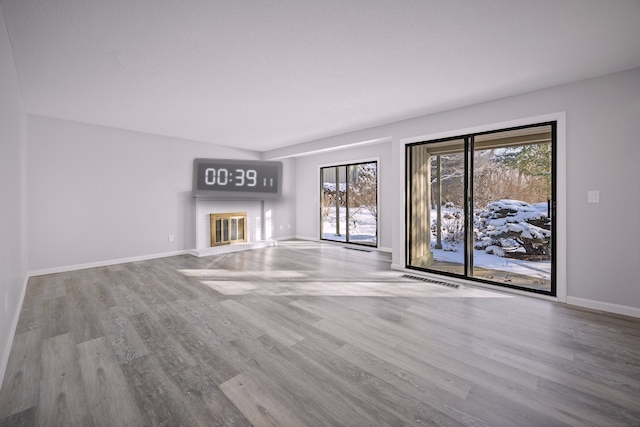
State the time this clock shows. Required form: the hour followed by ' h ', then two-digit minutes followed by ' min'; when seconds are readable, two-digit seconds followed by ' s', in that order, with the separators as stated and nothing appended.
0 h 39 min
